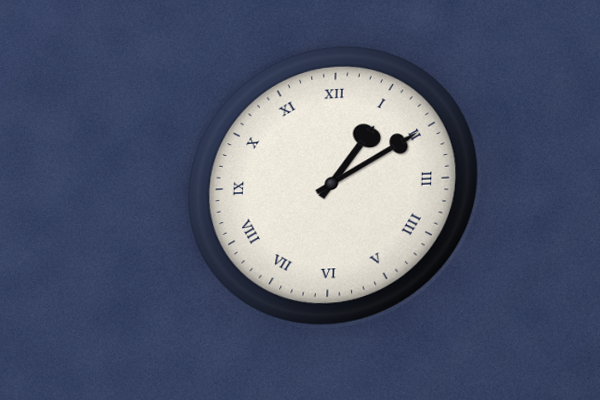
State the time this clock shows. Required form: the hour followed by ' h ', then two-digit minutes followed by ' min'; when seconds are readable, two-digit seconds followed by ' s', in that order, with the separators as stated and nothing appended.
1 h 10 min
